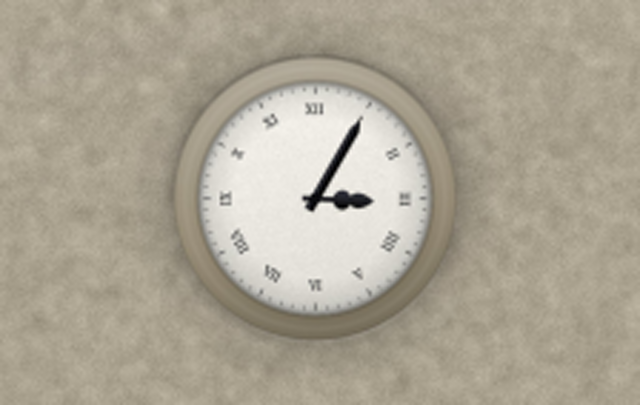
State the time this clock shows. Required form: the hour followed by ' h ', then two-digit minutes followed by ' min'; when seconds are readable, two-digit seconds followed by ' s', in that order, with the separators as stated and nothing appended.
3 h 05 min
